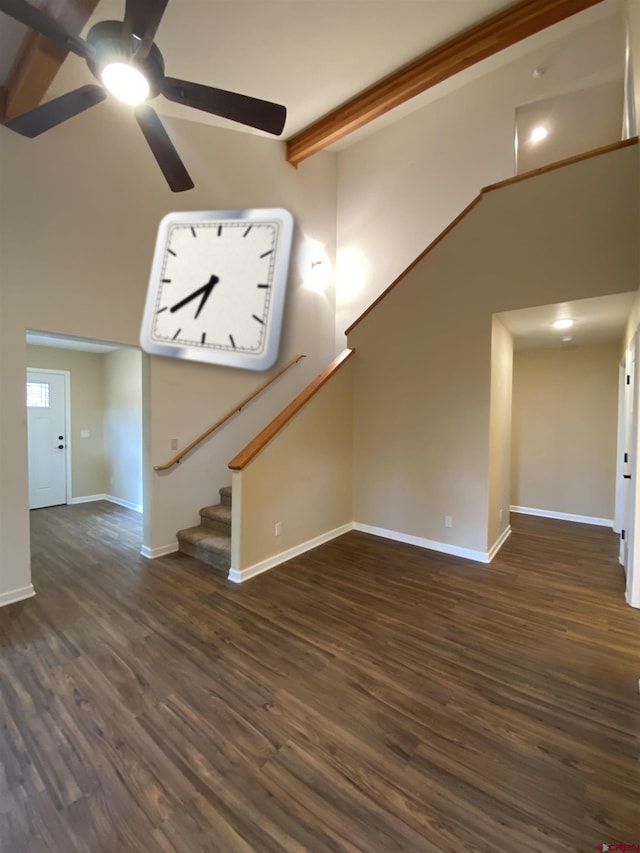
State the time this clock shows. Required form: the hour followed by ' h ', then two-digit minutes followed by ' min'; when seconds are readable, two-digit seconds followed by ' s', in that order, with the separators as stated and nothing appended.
6 h 39 min
